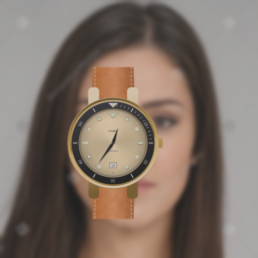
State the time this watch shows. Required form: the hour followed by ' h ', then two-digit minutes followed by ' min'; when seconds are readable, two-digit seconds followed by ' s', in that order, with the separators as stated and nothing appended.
12 h 36 min
